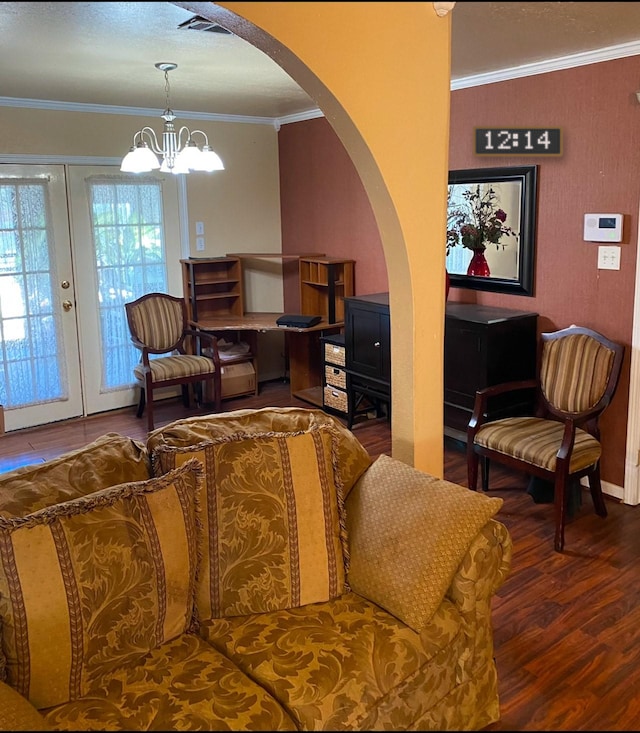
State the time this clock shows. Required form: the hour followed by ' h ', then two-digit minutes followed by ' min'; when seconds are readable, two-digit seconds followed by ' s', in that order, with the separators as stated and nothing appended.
12 h 14 min
